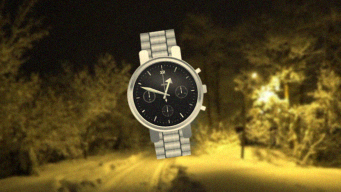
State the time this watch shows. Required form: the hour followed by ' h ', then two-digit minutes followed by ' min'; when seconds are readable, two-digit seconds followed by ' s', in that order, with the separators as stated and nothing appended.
12 h 49 min
